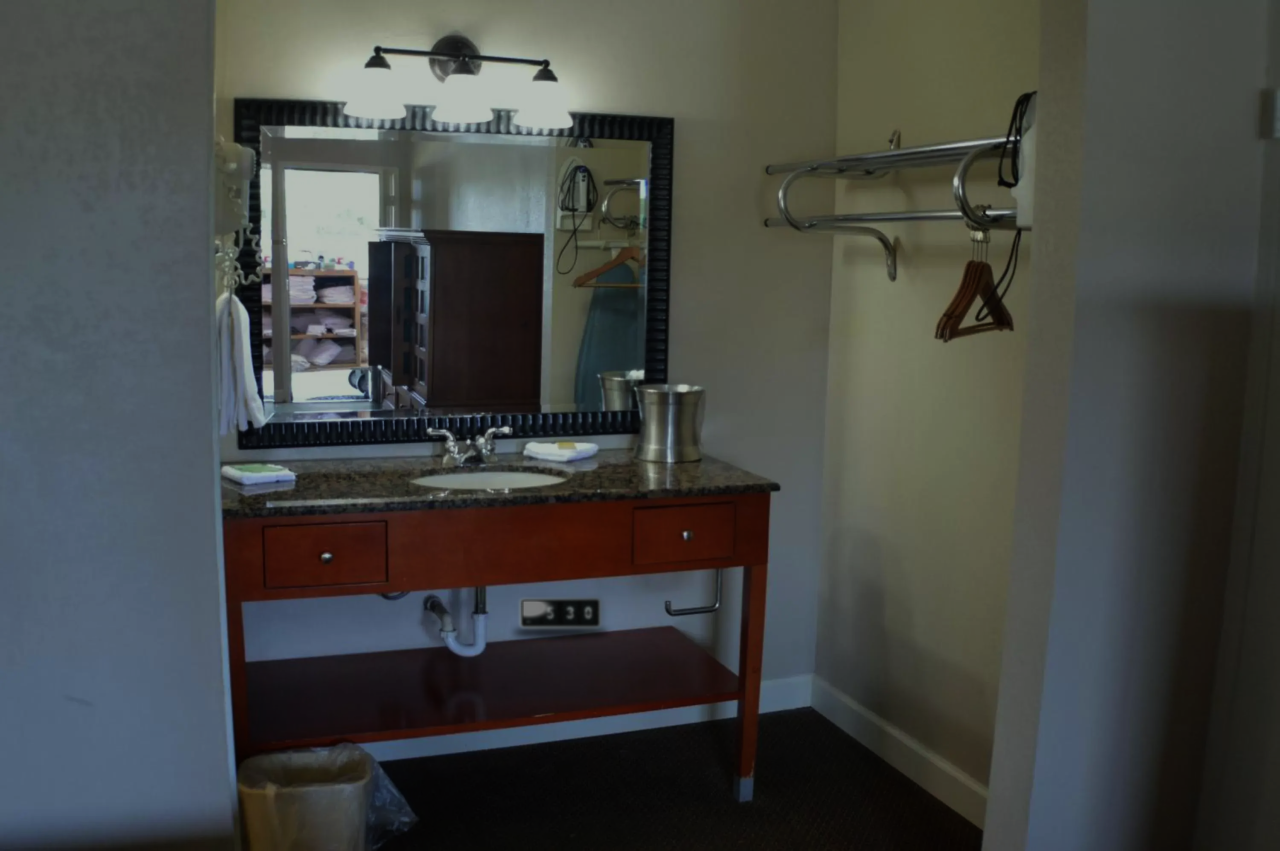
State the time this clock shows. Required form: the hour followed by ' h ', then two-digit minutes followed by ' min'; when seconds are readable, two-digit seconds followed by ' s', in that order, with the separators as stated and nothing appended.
5 h 30 min
